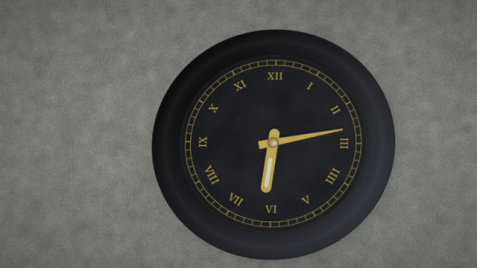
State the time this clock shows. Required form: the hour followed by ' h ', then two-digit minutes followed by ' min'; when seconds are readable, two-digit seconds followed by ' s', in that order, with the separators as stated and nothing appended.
6 h 13 min
